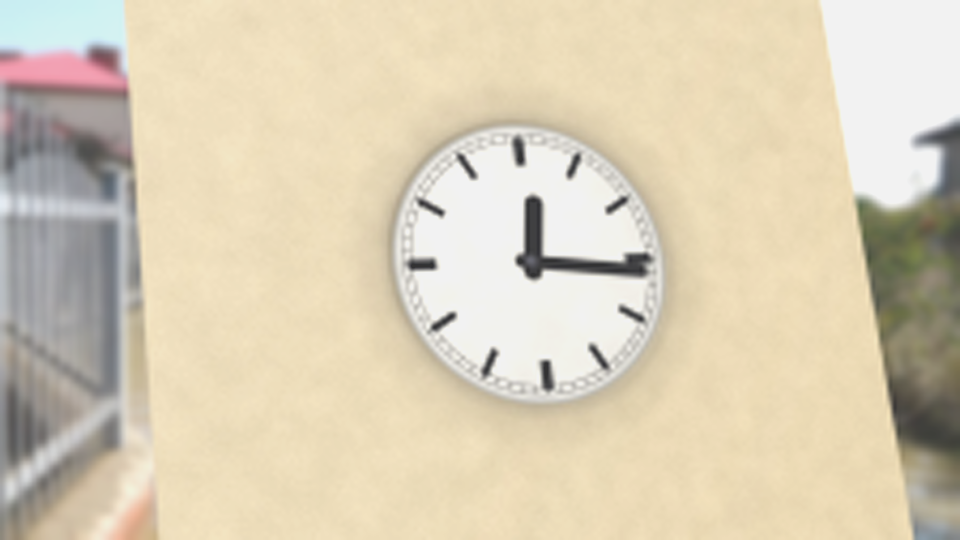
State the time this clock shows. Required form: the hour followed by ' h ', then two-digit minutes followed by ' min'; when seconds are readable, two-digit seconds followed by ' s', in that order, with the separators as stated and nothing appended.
12 h 16 min
